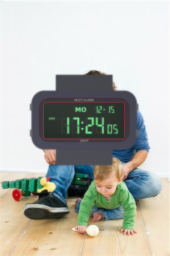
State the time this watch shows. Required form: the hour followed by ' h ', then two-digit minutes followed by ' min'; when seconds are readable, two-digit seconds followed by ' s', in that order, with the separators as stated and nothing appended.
17 h 24 min 05 s
